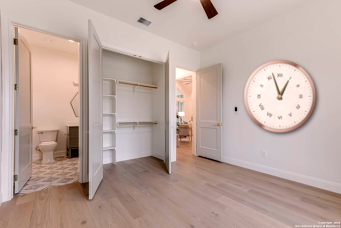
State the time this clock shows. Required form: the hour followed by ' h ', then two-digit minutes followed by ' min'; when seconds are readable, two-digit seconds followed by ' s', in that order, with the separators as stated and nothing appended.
12 h 57 min
